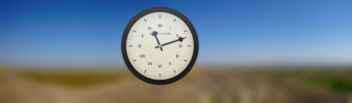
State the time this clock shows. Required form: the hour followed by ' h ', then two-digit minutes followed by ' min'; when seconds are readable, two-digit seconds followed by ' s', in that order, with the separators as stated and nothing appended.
11 h 12 min
